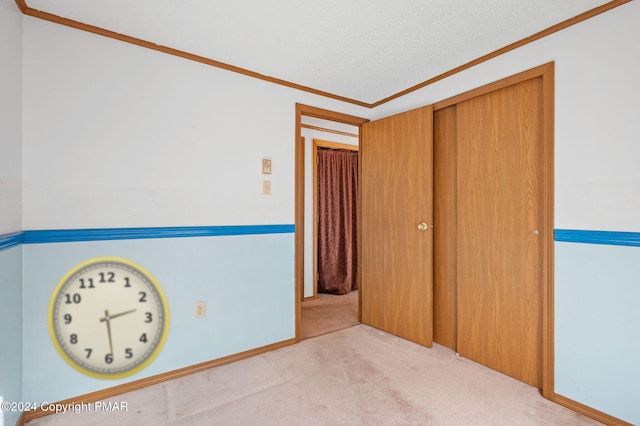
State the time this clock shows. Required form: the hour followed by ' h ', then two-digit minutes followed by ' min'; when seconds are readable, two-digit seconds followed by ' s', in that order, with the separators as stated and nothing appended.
2 h 29 min
